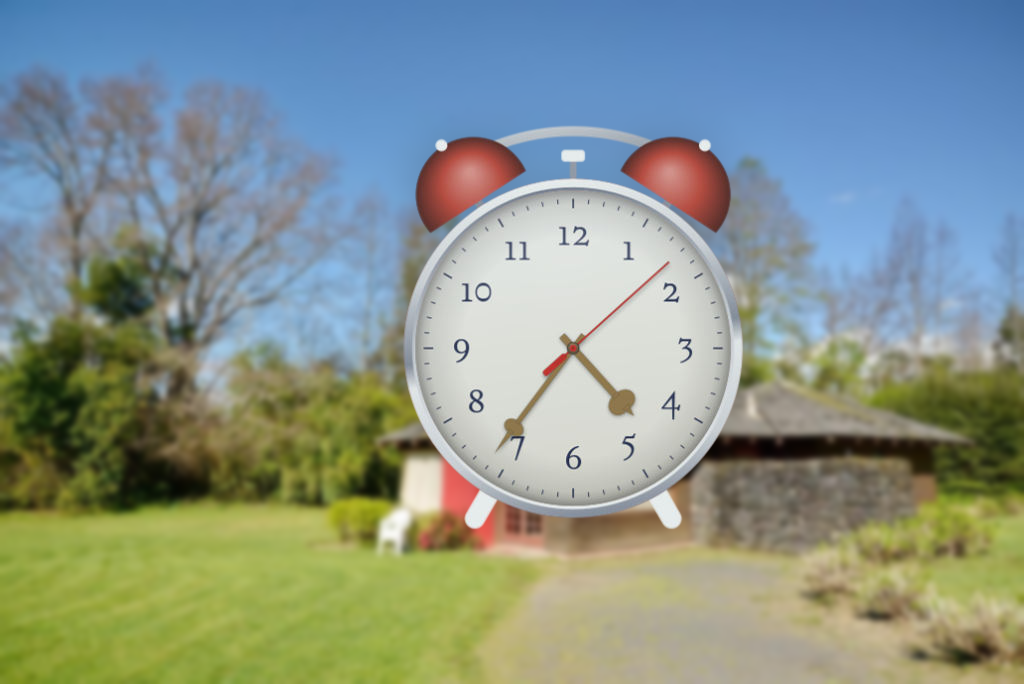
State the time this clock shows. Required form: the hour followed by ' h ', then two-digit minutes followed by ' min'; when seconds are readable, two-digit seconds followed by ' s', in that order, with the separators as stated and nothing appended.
4 h 36 min 08 s
